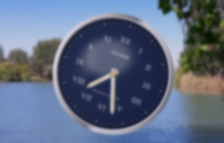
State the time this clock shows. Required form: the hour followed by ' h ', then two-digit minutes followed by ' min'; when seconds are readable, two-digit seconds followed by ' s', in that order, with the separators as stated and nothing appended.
7 h 27 min
